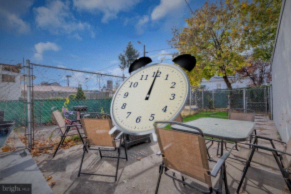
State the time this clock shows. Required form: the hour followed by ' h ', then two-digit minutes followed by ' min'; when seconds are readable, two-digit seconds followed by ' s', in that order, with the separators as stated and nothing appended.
12 h 00 min
